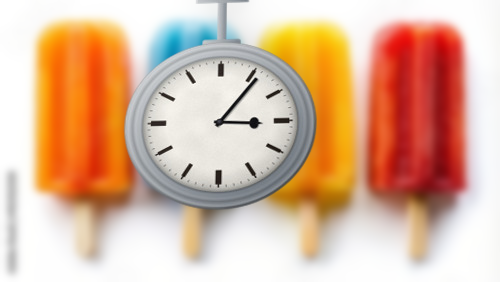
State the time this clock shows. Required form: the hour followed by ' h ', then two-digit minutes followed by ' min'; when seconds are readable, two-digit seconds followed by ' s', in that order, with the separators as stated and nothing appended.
3 h 06 min
